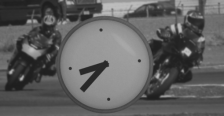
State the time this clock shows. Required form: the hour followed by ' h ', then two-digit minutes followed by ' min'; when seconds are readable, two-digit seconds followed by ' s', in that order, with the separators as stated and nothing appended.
8 h 38 min
